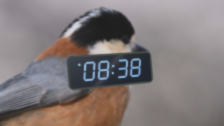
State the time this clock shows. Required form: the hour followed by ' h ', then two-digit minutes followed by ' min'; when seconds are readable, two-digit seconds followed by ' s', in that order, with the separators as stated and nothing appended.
8 h 38 min
